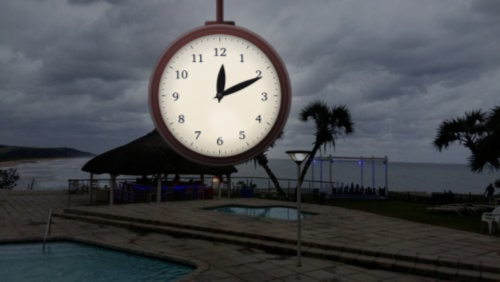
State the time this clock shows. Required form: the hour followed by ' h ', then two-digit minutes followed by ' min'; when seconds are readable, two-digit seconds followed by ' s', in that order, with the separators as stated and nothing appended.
12 h 11 min
